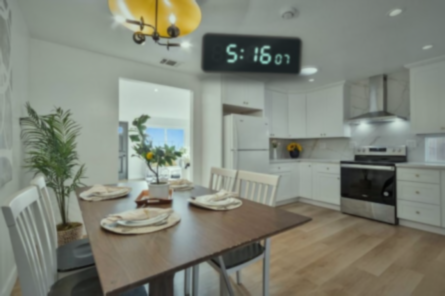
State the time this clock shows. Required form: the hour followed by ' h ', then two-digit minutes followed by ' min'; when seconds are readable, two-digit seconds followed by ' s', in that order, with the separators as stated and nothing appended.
5 h 16 min
